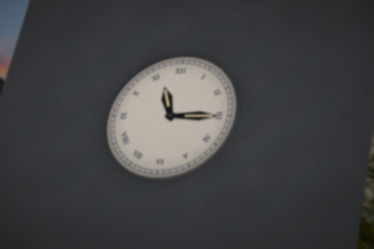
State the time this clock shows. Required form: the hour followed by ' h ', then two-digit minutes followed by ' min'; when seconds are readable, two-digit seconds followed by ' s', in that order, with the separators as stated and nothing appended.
11 h 15 min
